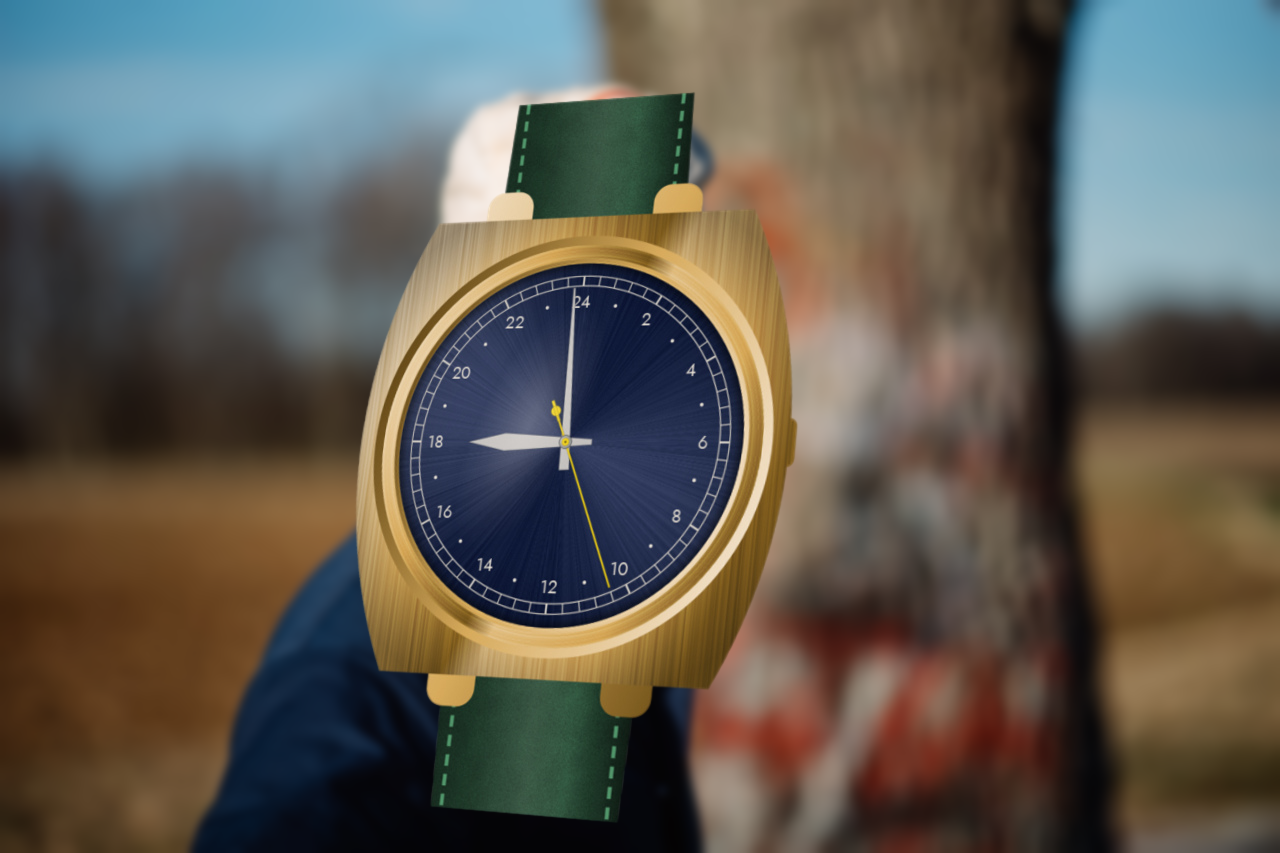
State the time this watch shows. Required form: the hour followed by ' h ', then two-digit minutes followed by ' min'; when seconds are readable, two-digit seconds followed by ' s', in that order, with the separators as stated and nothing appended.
17 h 59 min 26 s
